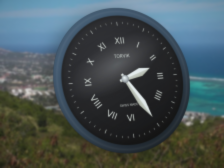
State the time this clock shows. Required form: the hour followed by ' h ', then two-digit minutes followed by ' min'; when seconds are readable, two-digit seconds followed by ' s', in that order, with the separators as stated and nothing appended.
2 h 25 min
